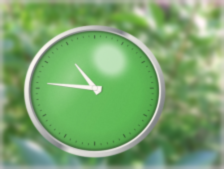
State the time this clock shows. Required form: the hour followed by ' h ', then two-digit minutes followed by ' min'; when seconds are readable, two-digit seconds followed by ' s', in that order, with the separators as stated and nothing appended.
10 h 46 min
